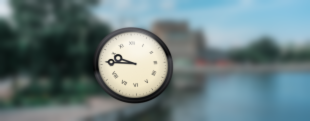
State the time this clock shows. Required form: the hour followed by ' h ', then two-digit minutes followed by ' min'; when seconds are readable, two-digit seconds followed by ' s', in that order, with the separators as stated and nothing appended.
9 h 46 min
